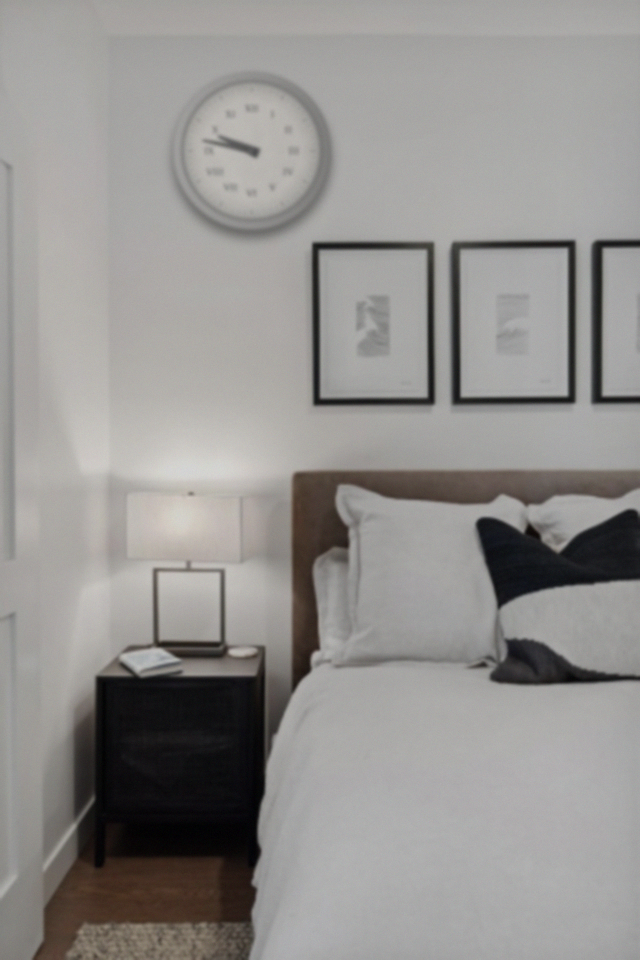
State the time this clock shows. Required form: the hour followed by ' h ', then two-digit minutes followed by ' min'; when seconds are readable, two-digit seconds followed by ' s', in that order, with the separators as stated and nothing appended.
9 h 47 min
